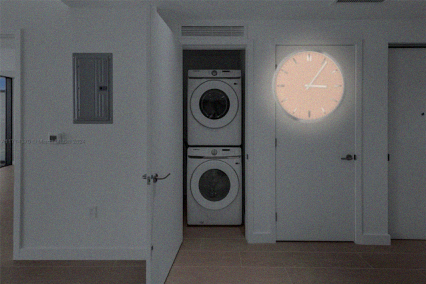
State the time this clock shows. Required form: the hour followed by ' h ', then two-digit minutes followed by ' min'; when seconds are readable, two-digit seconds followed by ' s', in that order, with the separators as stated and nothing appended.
3 h 06 min
